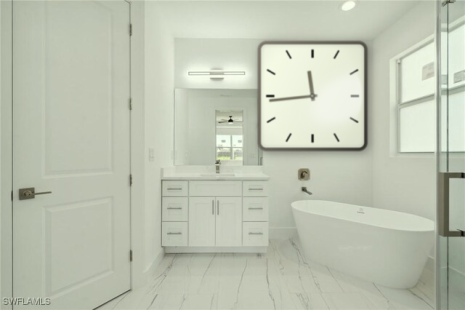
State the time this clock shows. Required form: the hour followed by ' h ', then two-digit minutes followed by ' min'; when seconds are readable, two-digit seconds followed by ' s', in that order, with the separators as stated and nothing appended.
11 h 44 min
